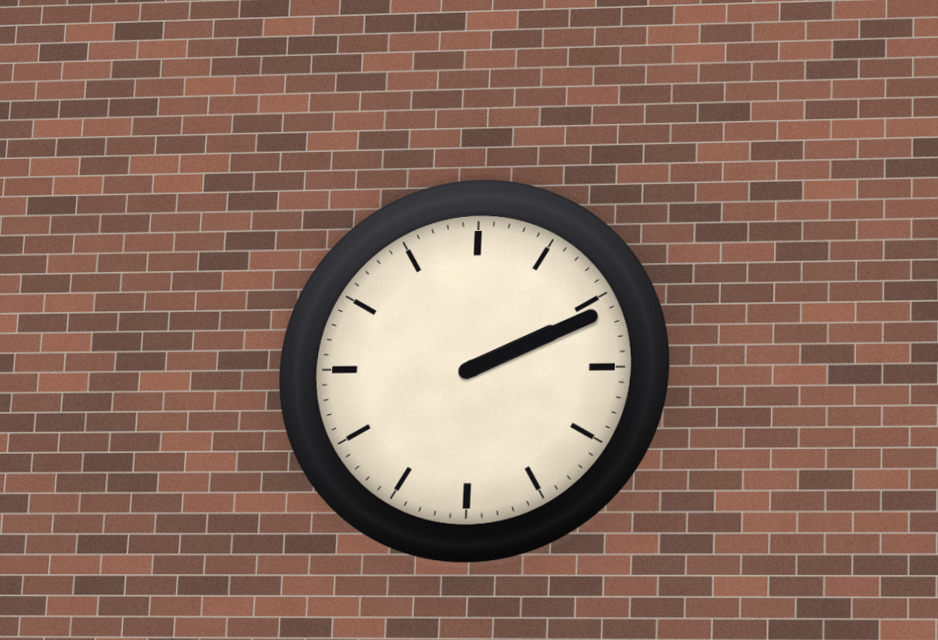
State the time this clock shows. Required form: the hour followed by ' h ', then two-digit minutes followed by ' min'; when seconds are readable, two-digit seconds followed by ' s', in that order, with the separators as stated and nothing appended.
2 h 11 min
